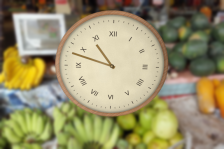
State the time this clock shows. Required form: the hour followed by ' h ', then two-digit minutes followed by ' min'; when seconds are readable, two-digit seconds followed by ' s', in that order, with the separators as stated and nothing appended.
10 h 48 min
